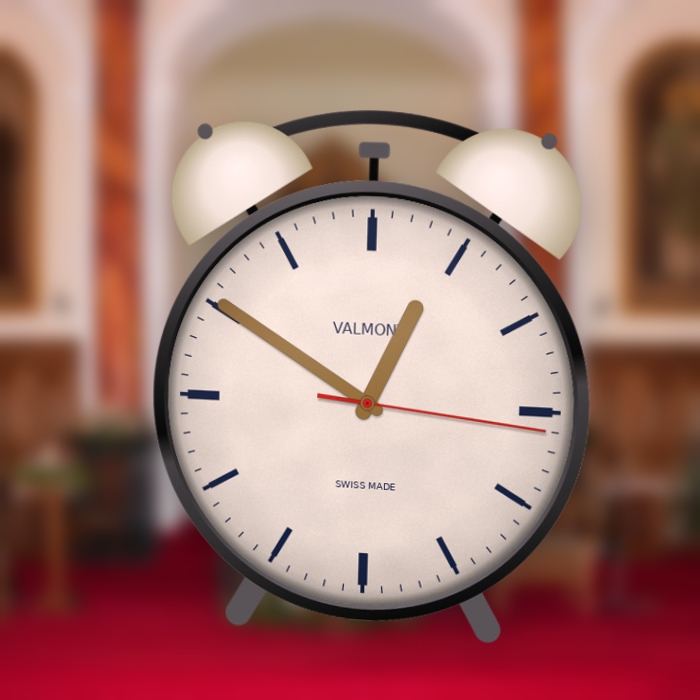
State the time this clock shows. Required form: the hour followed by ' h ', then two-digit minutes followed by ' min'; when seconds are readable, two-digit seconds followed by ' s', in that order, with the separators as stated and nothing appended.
12 h 50 min 16 s
